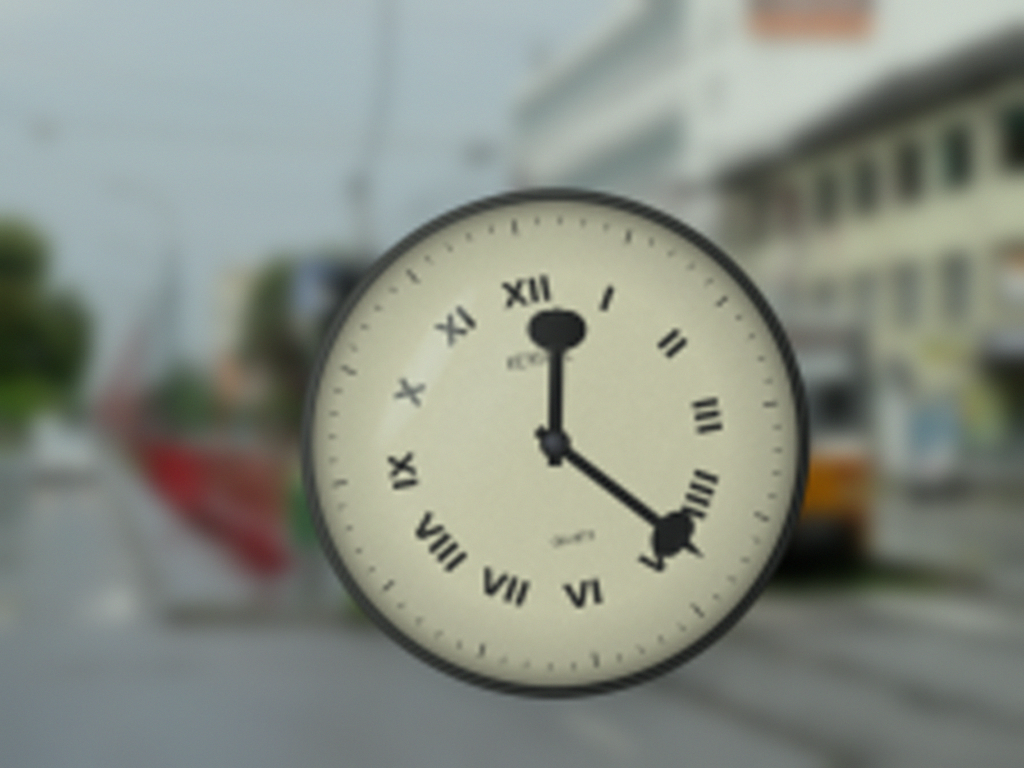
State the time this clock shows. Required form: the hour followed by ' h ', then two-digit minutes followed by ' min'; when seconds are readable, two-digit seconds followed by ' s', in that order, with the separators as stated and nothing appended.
12 h 23 min
